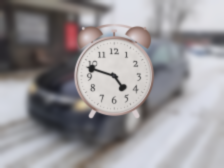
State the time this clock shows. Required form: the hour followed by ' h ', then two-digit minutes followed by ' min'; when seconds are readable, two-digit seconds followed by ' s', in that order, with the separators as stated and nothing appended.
4 h 48 min
